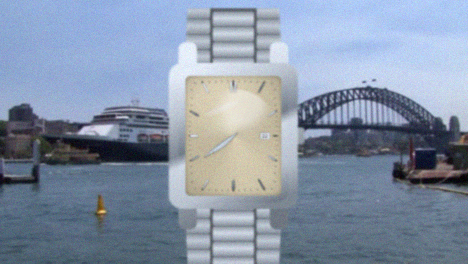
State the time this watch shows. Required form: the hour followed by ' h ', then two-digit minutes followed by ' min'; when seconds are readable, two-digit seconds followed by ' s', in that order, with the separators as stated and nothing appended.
7 h 39 min
